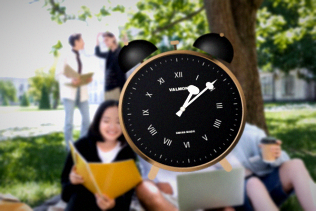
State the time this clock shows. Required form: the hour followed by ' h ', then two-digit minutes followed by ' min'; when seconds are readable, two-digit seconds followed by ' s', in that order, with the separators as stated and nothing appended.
1 h 09 min
